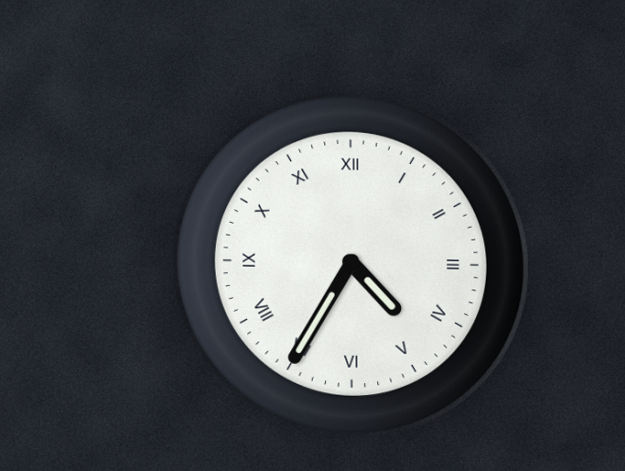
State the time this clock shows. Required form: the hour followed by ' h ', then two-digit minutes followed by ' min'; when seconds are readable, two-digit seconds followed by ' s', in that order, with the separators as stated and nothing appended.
4 h 35 min
